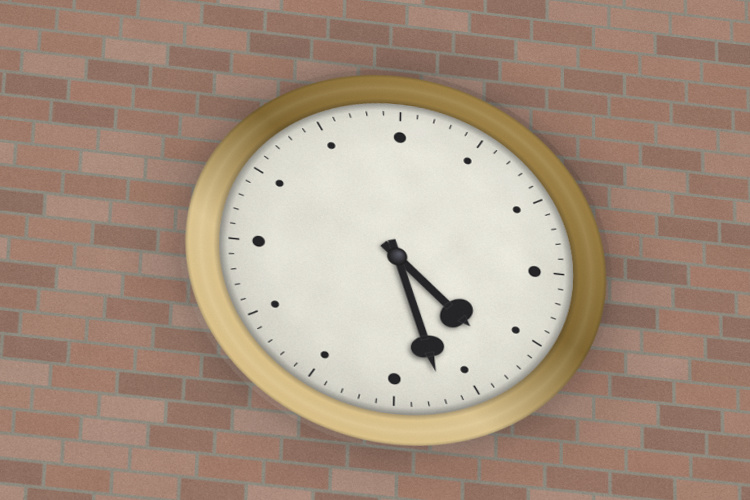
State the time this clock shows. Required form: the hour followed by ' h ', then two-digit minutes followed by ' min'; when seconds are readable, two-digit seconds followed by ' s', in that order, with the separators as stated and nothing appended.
4 h 27 min
